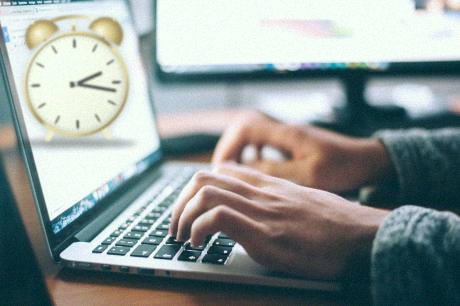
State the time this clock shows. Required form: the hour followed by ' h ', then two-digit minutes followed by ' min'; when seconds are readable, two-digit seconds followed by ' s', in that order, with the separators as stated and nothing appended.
2 h 17 min
